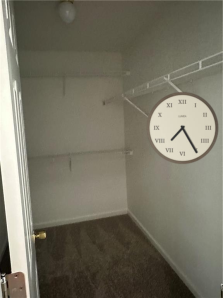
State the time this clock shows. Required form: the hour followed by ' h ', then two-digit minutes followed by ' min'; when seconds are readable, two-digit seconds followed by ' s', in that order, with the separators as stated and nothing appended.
7 h 25 min
